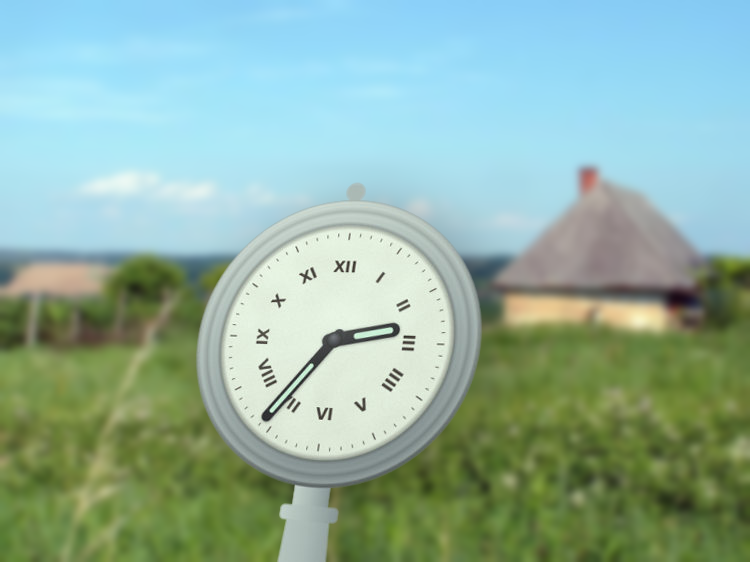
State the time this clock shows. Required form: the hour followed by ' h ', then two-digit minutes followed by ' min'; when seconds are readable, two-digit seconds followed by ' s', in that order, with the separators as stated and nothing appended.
2 h 36 min
